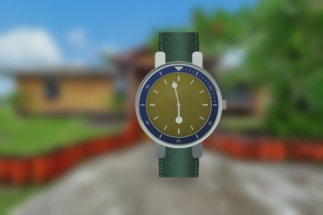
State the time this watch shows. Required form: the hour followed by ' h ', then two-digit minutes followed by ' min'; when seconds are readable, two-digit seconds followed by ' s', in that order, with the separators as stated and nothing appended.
5 h 58 min
